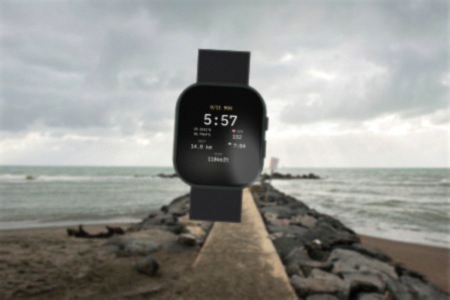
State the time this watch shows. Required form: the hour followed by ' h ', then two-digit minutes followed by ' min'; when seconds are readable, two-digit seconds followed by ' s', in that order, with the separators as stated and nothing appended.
5 h 57 min
